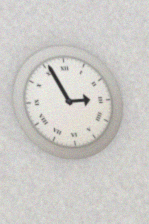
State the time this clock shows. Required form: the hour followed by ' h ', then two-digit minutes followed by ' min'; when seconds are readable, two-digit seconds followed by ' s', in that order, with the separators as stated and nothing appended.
2 h 56 min
